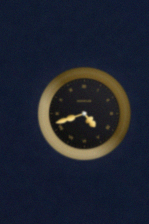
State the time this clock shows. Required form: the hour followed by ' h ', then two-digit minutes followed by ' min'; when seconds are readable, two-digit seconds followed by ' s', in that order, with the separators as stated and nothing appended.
4 h 42 min
